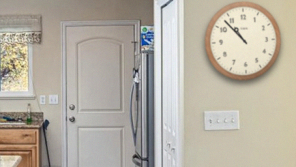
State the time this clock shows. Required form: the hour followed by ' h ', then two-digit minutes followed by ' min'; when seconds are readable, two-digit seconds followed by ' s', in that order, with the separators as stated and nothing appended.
10 h 53 min
